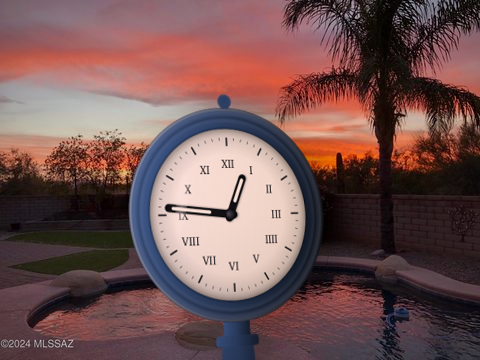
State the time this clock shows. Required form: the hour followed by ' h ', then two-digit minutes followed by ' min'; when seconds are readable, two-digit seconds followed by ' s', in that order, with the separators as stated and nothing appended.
12 h 46 min
